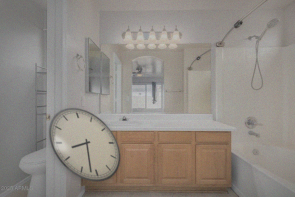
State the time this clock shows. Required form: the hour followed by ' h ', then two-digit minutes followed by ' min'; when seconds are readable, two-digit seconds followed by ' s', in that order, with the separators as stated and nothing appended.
8 h 32 min
